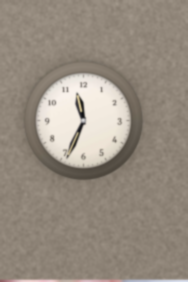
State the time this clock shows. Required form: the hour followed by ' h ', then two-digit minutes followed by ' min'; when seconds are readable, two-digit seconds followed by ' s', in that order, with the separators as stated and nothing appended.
11 h 34 min
